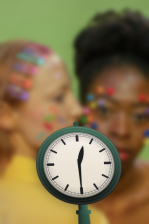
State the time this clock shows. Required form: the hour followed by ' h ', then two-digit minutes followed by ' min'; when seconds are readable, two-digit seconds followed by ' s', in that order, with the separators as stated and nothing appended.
12 h 30 min
